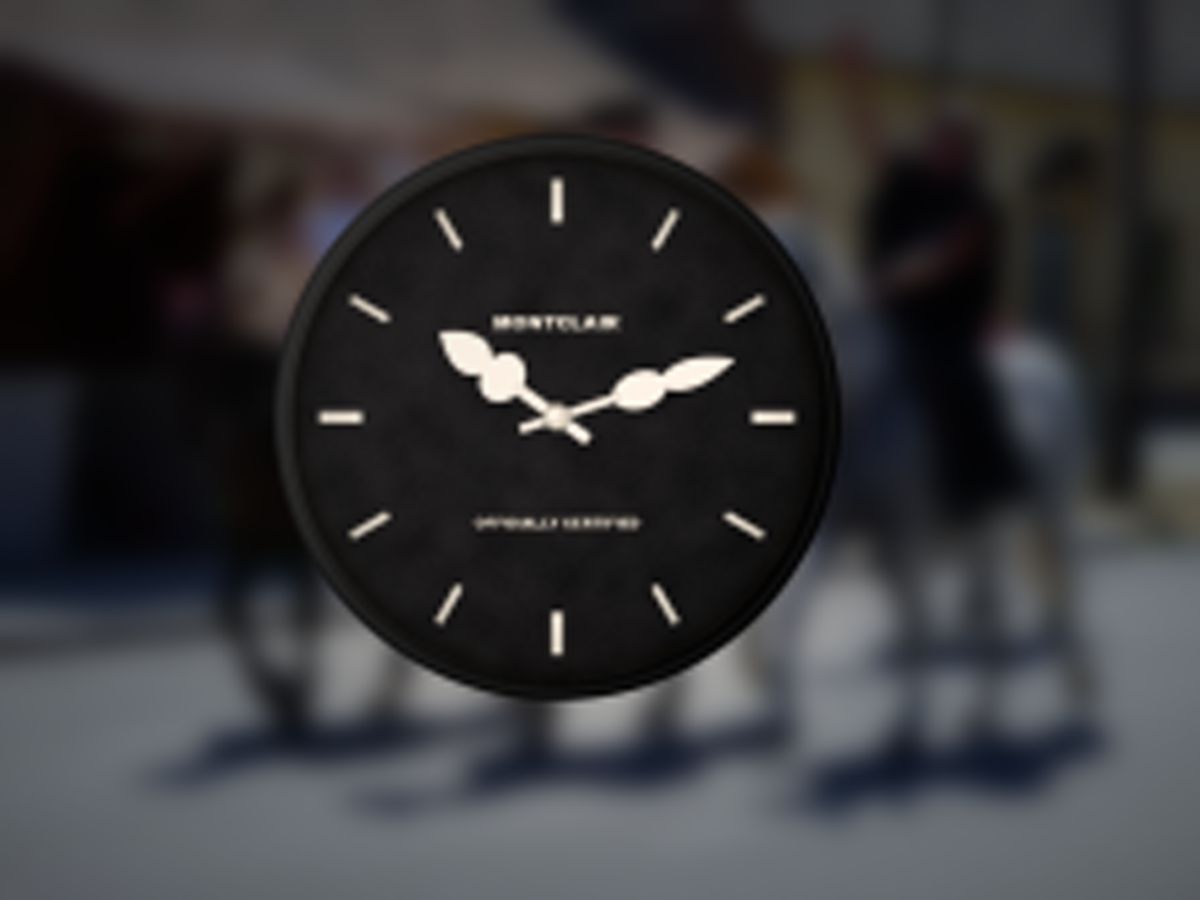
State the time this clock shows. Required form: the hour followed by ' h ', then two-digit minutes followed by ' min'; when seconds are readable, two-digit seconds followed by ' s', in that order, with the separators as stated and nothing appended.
10 h 12 min
